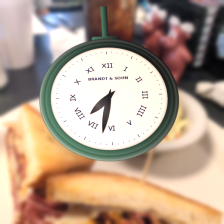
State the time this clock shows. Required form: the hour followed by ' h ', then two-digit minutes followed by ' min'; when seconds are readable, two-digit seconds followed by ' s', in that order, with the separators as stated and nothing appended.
7 h 32 min
